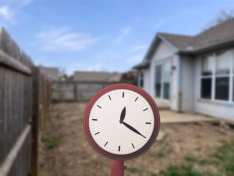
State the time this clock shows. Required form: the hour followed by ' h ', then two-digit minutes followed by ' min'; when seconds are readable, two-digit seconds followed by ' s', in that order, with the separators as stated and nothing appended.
12 h 20 min
